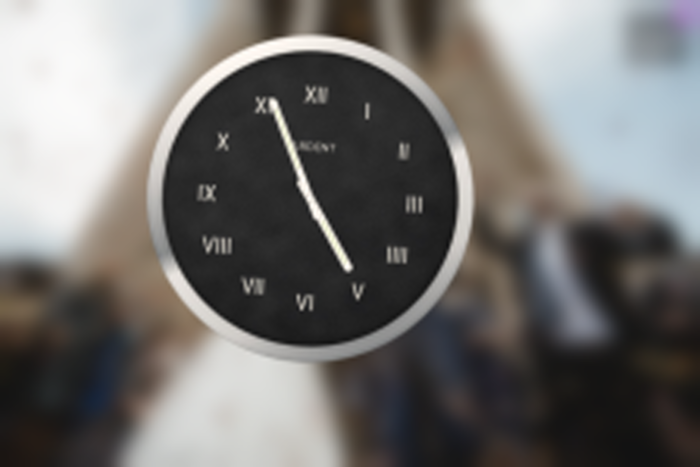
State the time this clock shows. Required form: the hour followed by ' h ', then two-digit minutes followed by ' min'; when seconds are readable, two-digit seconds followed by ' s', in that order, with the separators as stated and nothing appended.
4 h 56 min
